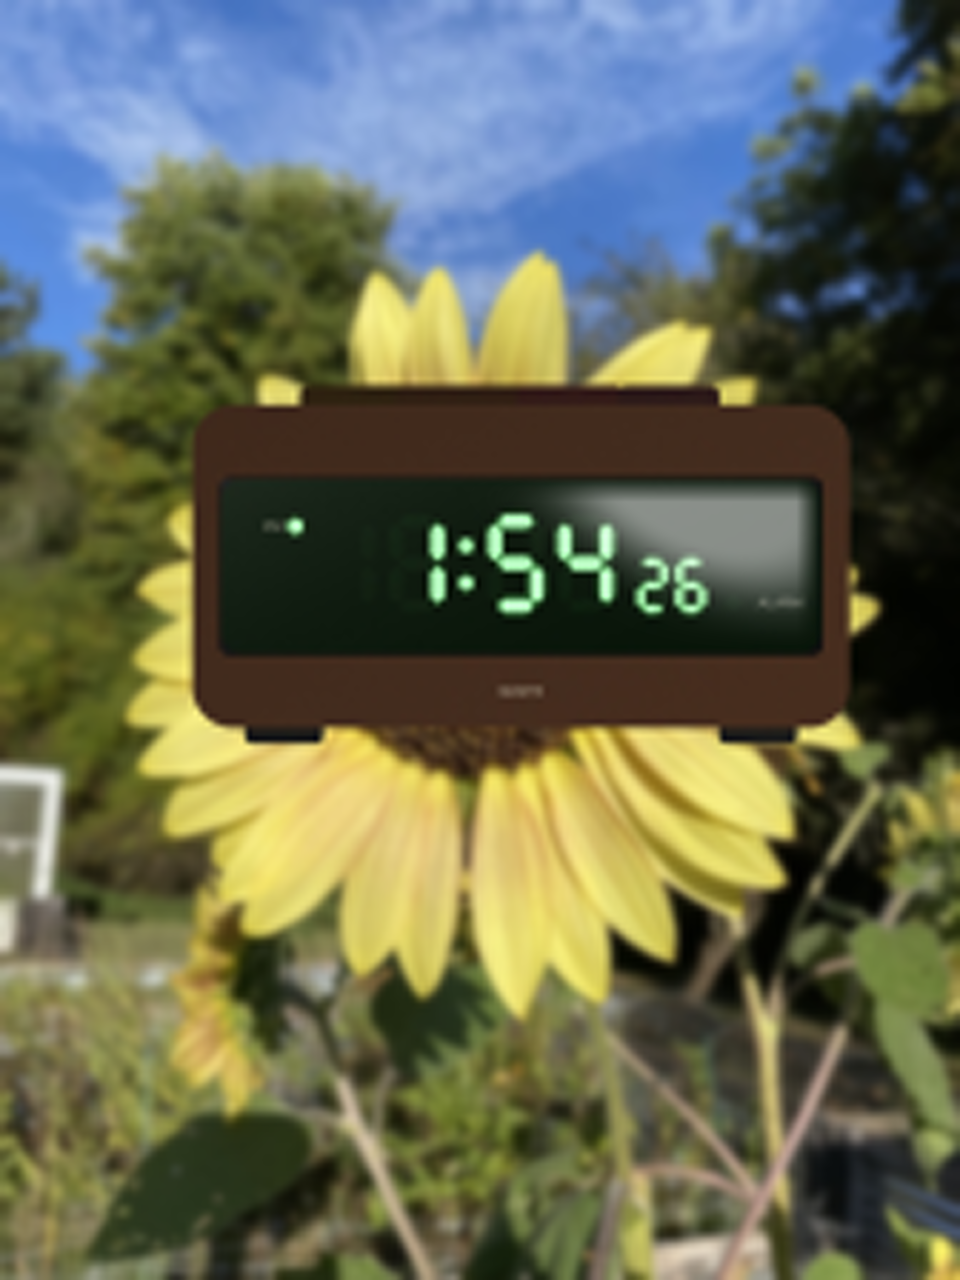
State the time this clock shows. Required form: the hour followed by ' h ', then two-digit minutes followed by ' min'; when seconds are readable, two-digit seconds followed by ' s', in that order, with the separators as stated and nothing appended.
1 h 54 min 26 s
